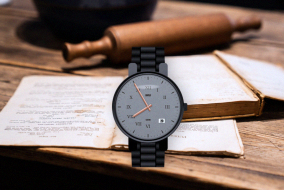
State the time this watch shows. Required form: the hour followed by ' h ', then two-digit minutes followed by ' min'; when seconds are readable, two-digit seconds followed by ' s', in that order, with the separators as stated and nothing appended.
7 h 55 min
